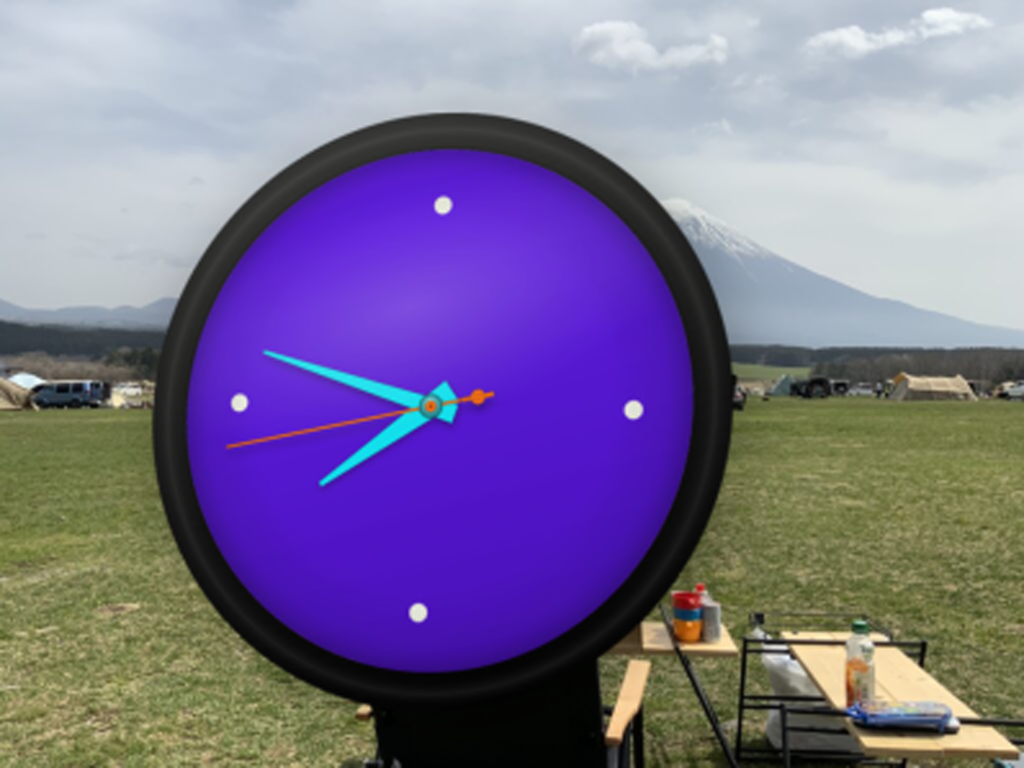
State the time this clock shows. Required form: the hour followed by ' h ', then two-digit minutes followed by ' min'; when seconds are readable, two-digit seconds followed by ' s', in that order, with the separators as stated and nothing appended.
7 h 47 min 43 s
